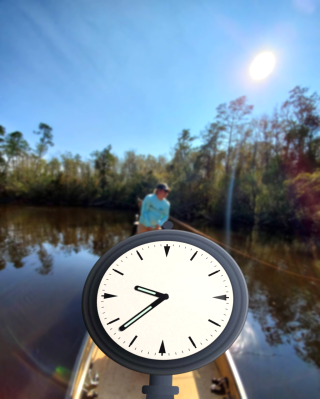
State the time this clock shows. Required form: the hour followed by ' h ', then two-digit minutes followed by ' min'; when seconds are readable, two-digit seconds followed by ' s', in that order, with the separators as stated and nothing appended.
9 h 38 min
